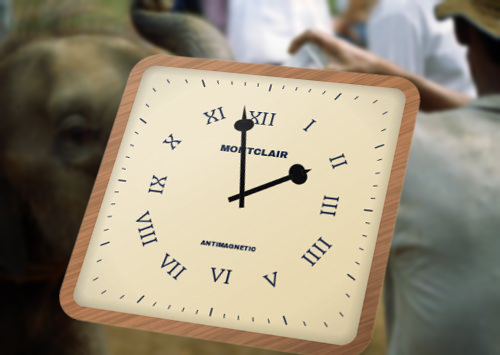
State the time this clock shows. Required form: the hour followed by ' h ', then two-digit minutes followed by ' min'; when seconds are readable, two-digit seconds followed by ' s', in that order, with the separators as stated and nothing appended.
1 h 58 min
